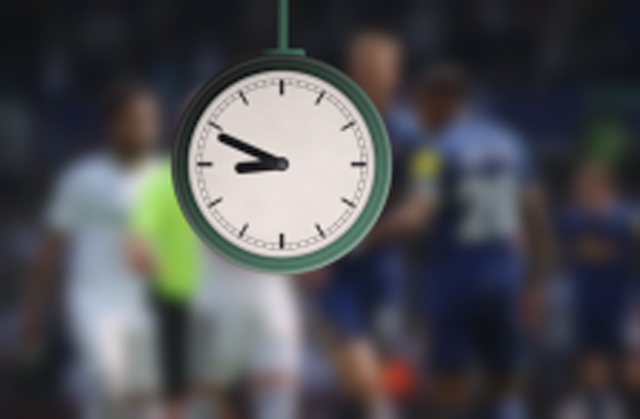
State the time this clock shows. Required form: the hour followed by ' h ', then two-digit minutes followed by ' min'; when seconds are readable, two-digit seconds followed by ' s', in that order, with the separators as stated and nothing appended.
8 h 49 min
